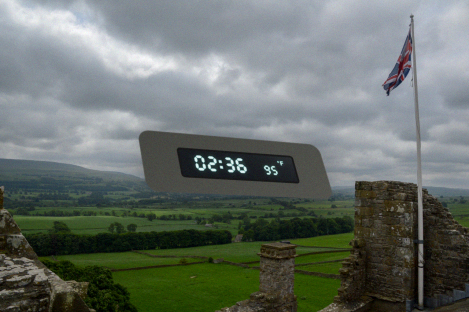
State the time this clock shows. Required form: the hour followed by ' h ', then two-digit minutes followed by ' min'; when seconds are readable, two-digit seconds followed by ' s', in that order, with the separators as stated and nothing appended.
2 h 36 min
